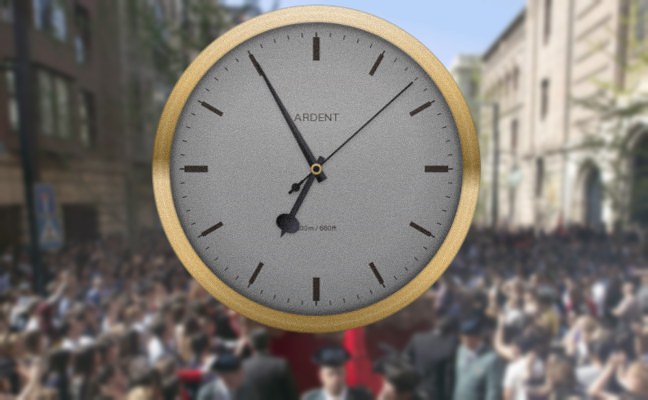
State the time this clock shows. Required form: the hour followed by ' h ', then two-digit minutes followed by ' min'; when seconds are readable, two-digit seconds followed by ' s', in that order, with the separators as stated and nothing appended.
6 h 55 min 08 s
